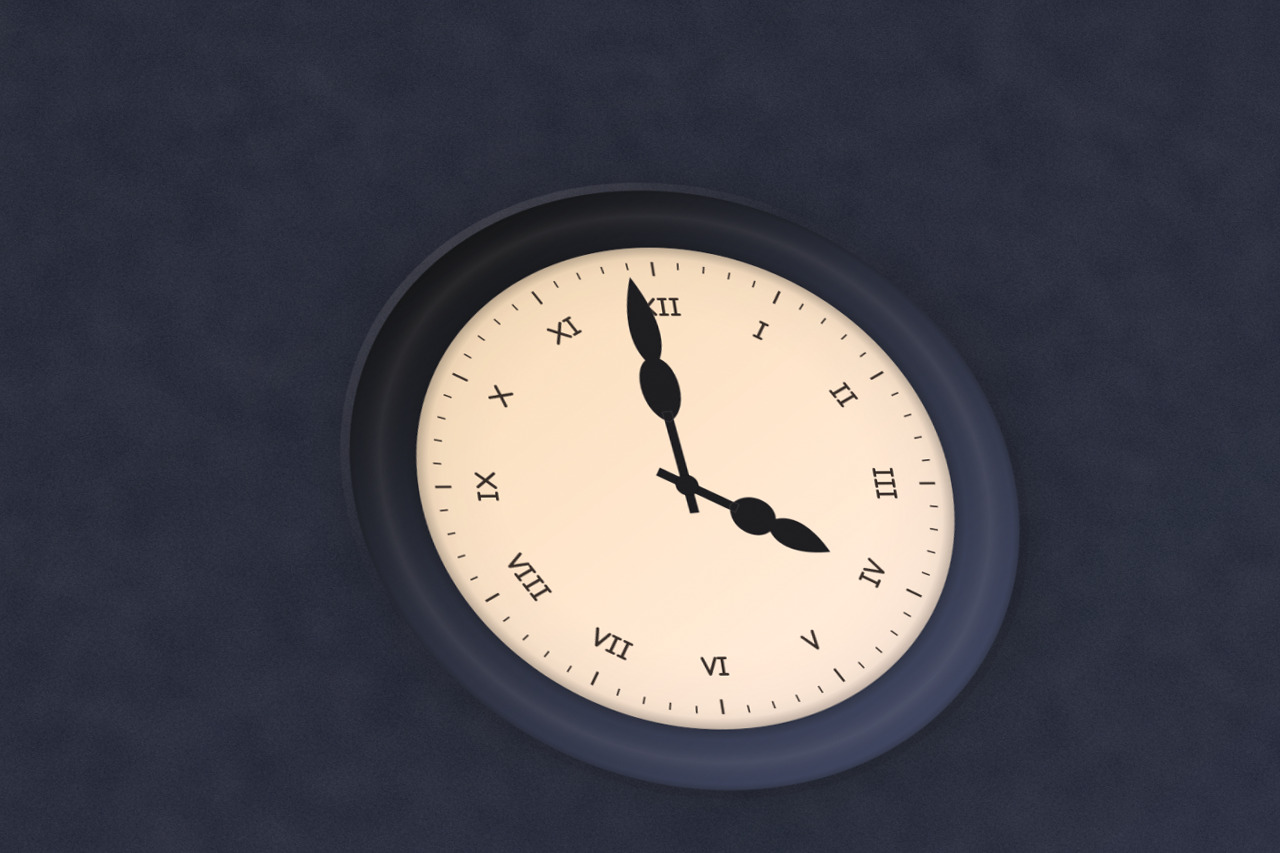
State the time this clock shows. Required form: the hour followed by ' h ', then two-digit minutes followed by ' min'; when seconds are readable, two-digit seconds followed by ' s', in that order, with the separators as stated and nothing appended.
3 h 59 min
